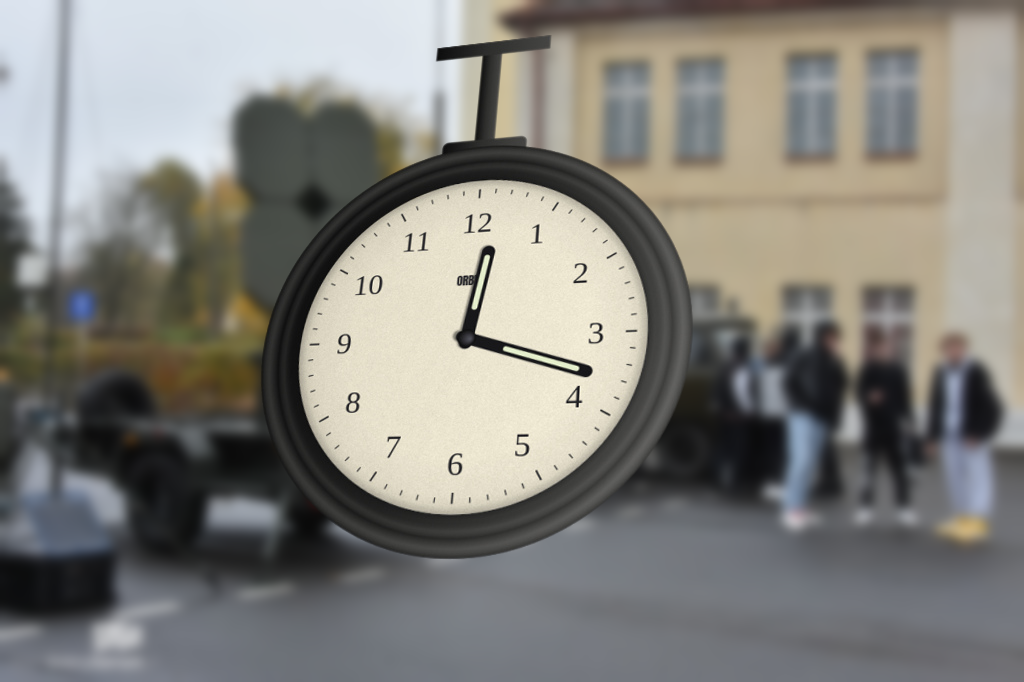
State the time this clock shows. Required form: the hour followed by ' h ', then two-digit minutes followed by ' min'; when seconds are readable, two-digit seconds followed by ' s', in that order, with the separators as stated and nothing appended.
12 h 18 min
